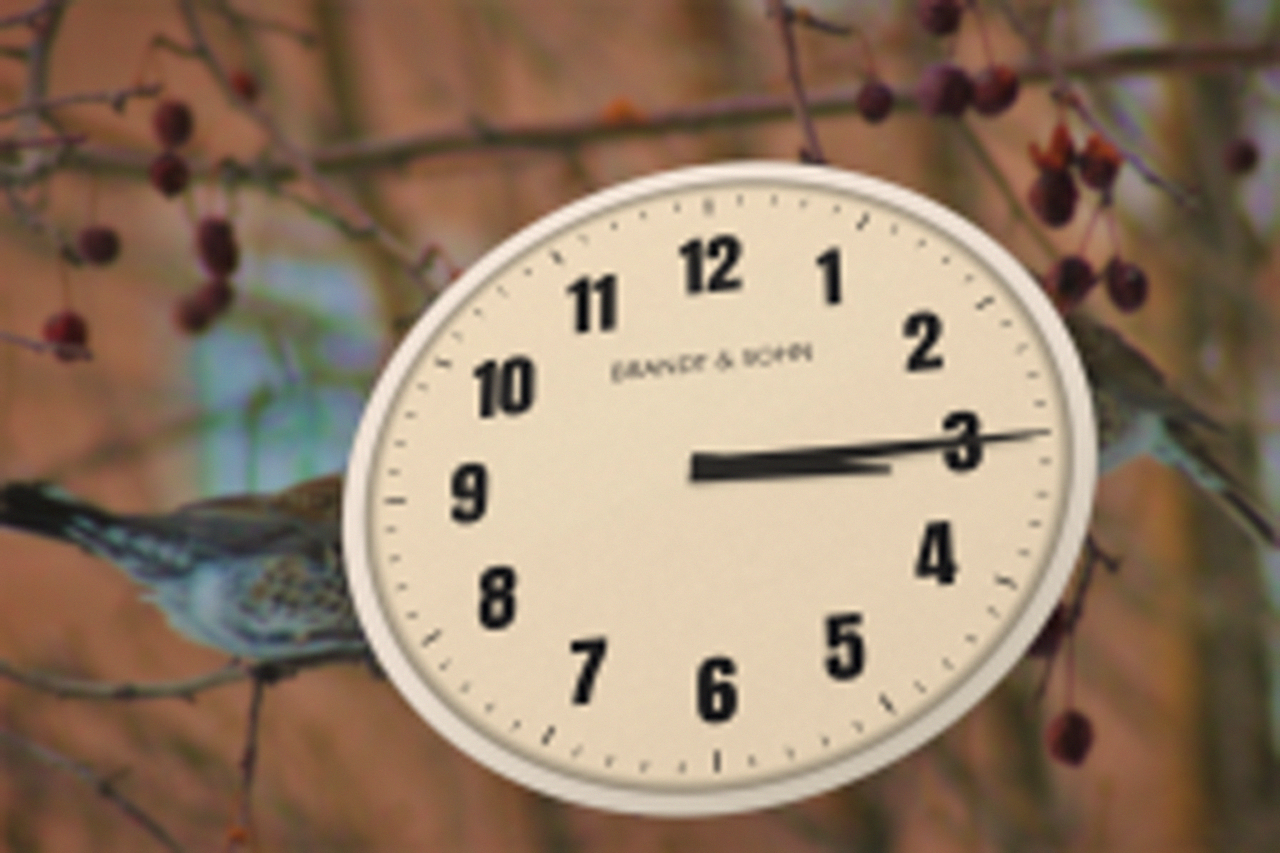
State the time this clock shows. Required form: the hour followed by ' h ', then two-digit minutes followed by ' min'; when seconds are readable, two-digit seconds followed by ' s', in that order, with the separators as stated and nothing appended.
3 h 15 min
